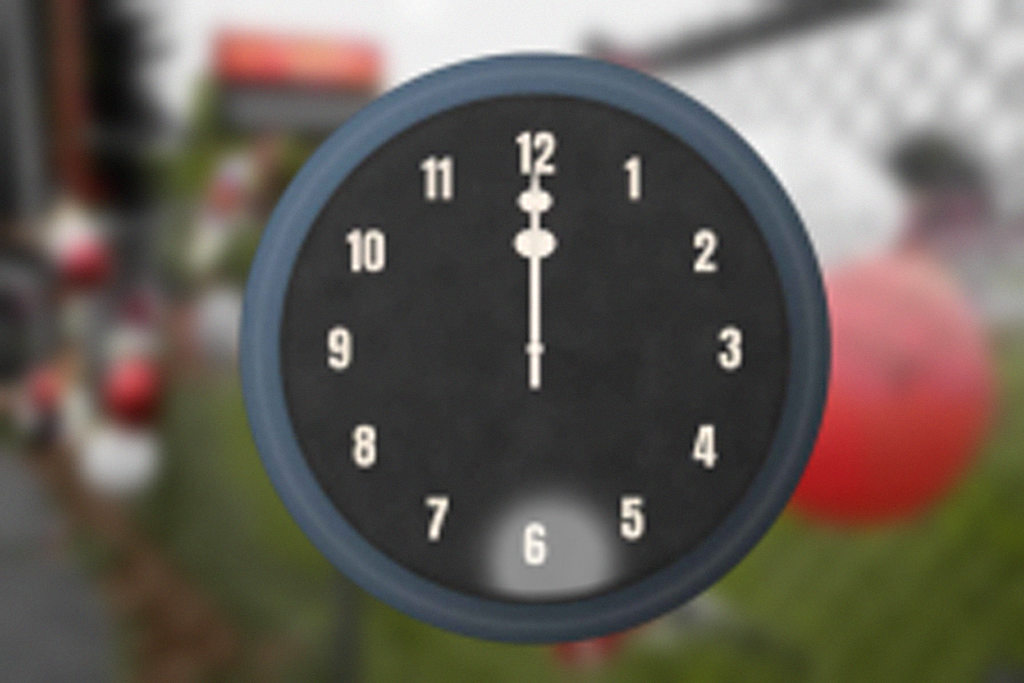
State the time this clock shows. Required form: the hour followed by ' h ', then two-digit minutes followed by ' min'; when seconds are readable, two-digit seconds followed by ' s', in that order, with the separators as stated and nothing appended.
12 h 00 min
